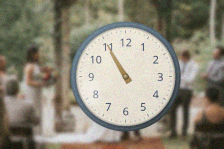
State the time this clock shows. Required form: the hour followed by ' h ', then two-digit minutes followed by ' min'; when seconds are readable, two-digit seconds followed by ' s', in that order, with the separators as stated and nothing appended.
10 h 55 min
